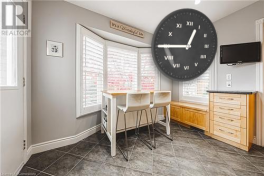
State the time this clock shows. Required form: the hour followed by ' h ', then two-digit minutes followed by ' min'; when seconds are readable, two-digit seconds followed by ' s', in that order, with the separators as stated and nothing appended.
12 h 45 min
